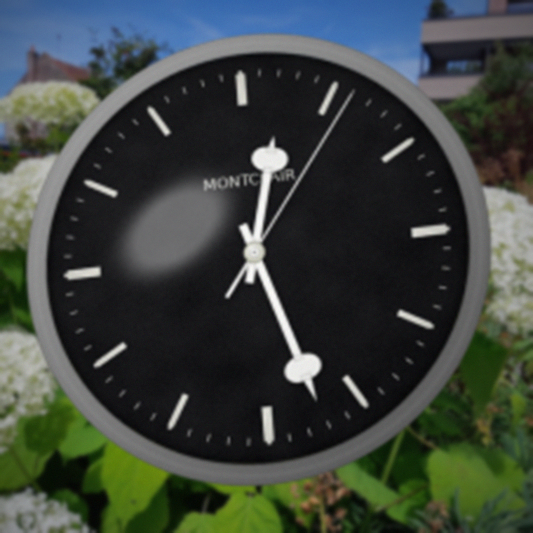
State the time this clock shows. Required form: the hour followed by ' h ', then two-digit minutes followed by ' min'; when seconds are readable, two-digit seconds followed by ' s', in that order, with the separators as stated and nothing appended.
12 h 27 min 06 s
